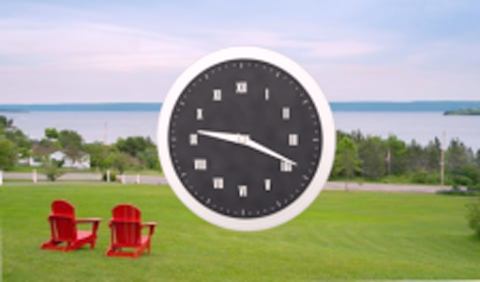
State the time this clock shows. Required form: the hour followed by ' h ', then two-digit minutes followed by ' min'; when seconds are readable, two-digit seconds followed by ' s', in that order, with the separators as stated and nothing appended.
9 h 19 min
